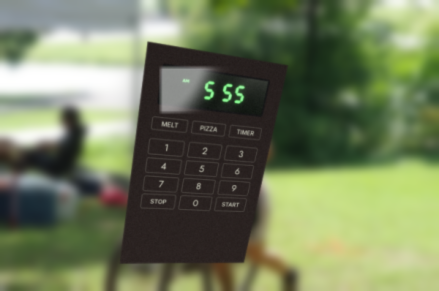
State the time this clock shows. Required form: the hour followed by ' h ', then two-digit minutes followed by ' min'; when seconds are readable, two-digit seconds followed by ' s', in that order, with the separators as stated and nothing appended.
5 h 55 min
